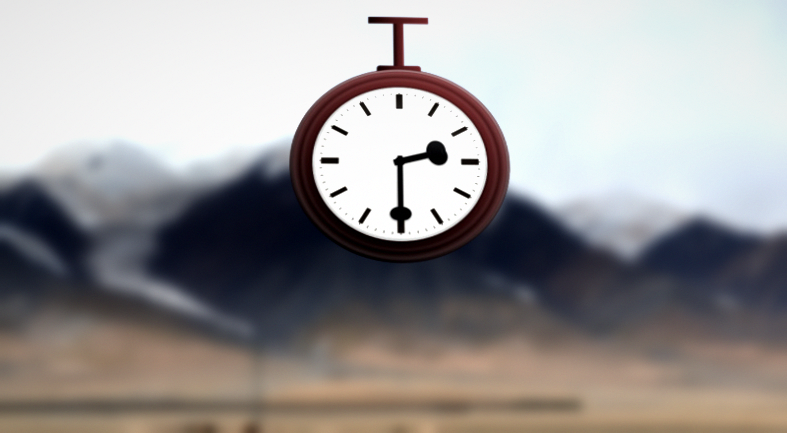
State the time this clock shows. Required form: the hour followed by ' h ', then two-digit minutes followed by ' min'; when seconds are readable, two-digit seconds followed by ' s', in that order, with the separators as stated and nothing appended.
2 h 30 min
